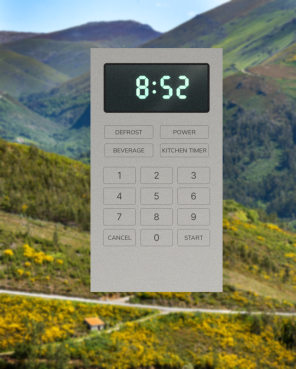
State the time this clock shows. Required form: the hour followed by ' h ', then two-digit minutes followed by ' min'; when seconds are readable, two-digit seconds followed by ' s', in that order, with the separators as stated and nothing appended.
8 h 52 min
